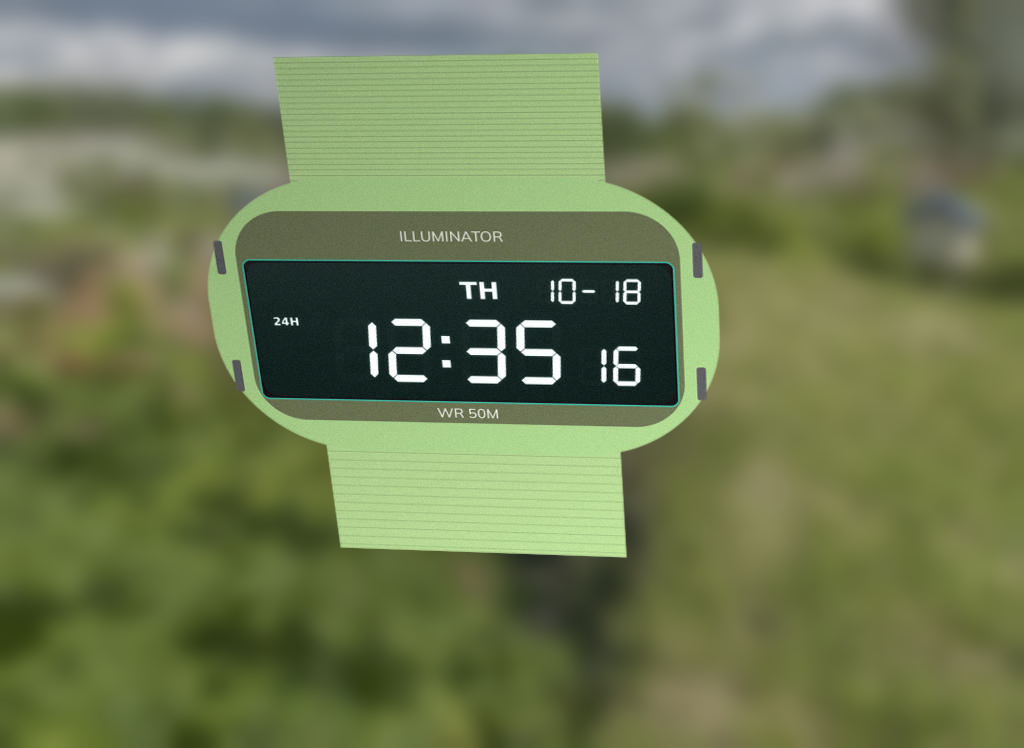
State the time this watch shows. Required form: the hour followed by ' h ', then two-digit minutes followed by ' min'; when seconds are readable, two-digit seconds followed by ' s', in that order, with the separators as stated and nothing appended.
12 h 35 min 16 s
